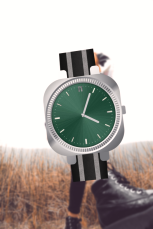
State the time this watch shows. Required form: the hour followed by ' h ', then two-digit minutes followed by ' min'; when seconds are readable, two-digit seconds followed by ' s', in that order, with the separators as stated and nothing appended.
4 h 04 min
